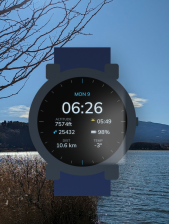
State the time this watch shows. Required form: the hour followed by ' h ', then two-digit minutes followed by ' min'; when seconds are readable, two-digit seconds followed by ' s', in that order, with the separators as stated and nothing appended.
6 h 26 min
